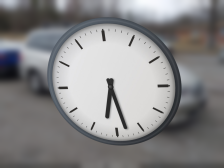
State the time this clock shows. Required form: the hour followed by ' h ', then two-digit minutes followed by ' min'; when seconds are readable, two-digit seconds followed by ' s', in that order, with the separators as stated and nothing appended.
6 h 28 min
